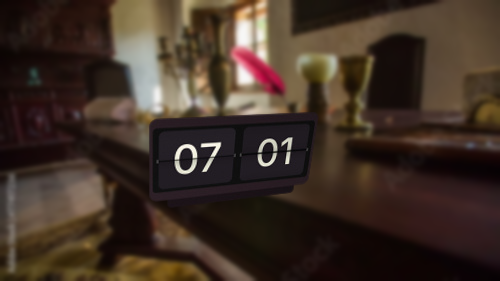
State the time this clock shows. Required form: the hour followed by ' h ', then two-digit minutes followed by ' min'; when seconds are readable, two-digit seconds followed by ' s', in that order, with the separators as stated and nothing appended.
7 h 01 min
